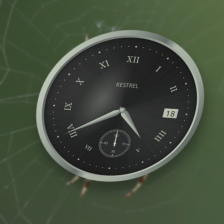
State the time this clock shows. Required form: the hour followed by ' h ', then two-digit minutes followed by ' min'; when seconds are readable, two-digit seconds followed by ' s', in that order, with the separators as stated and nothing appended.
4 h 40 min
